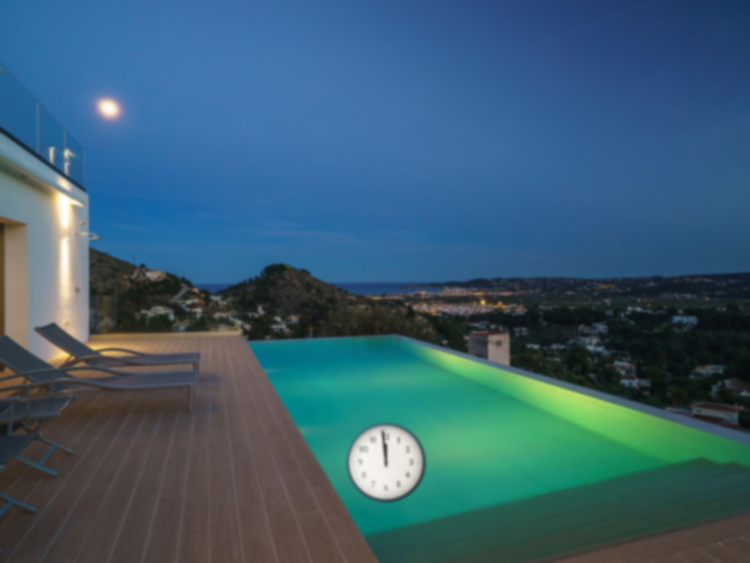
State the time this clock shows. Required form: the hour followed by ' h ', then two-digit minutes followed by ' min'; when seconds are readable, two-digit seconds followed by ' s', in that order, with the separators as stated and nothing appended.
11 h 59 min
